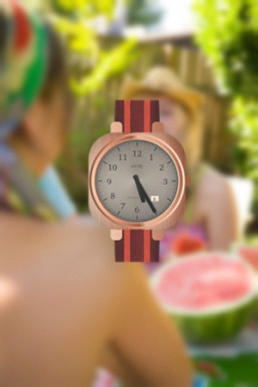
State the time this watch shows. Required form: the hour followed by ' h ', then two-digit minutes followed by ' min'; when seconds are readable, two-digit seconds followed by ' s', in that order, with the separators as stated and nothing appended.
5 h 25 min
